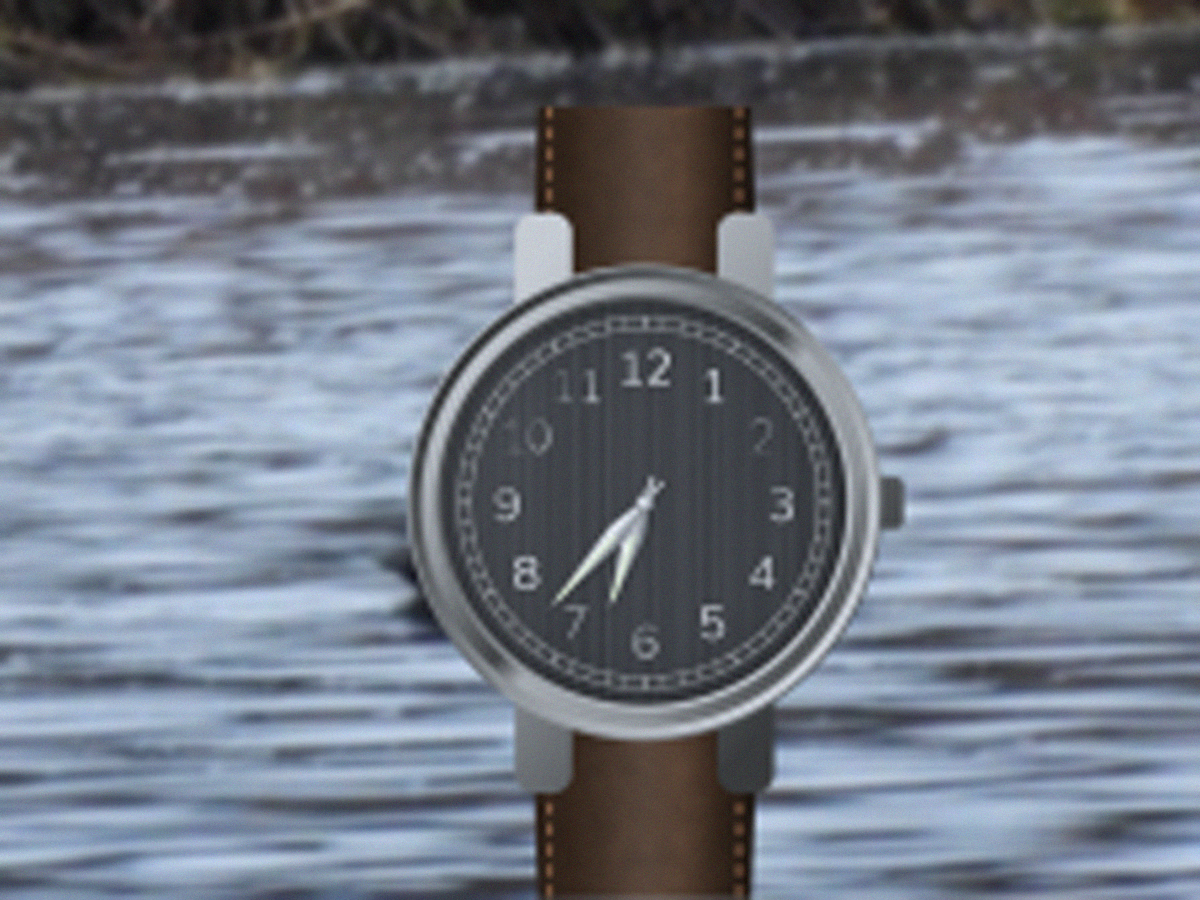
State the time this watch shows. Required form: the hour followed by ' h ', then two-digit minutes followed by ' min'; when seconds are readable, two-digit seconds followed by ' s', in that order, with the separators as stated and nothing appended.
6 h 37 min
